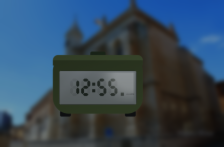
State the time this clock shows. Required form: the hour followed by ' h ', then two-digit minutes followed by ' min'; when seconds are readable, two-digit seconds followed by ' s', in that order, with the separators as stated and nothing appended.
12 h 55 min
